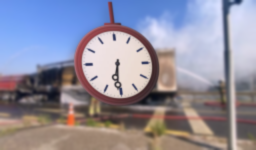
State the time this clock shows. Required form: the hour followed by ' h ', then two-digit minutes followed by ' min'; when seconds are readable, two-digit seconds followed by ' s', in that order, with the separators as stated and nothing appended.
6 h 31 min
